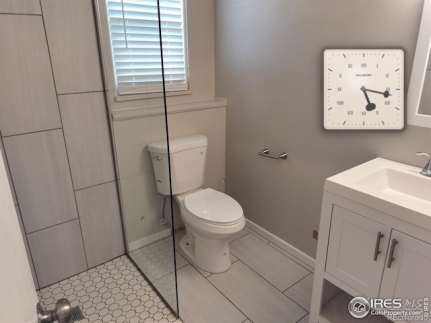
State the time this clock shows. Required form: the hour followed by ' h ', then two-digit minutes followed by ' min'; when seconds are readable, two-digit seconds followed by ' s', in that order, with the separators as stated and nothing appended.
5 h 17 min
